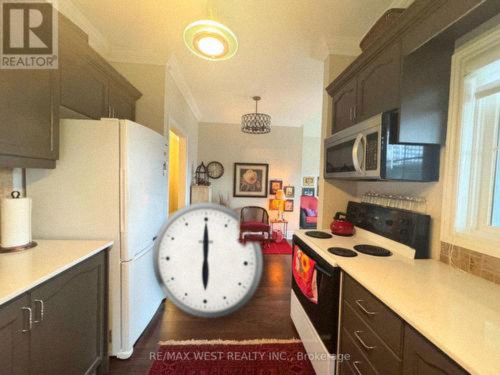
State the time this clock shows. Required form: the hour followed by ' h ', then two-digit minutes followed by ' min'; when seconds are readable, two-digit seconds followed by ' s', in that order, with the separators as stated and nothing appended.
6 h 00 min
